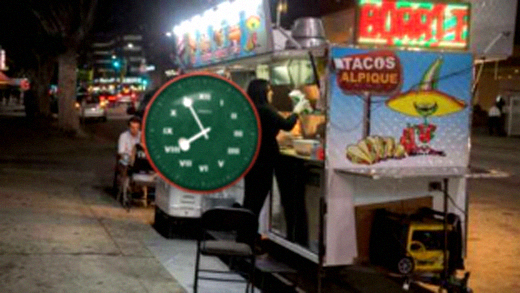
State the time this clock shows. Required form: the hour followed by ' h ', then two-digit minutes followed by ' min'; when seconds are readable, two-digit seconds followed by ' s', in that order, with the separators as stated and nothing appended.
7 h 55 min
